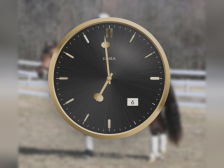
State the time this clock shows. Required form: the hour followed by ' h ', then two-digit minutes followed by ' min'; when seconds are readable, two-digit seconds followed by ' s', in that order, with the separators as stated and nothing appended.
6 h 59 min
